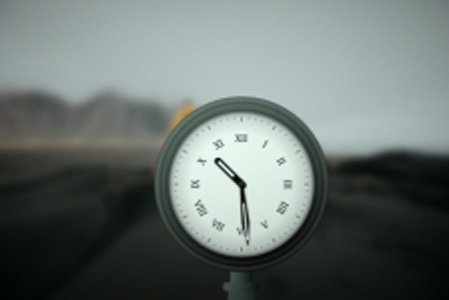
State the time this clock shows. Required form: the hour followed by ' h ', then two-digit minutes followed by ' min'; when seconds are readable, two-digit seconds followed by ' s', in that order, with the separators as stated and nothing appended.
10 h 29 min
